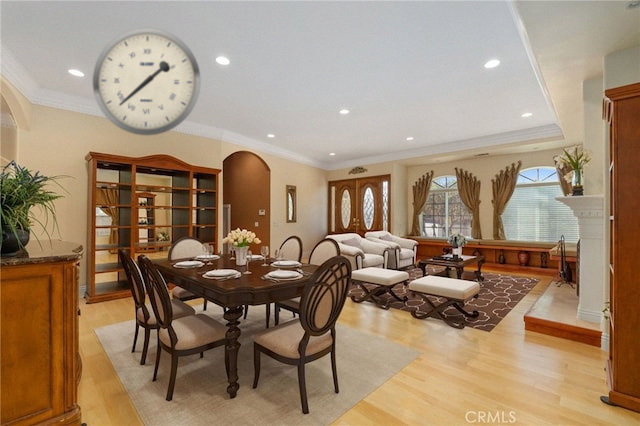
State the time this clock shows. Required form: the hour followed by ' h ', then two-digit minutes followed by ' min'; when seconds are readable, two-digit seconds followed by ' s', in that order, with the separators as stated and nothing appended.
1 h 38 min
